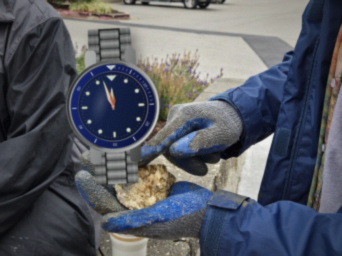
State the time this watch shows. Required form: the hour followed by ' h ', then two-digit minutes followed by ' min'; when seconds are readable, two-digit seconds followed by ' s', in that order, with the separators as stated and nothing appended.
11 h 57 min
